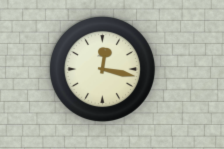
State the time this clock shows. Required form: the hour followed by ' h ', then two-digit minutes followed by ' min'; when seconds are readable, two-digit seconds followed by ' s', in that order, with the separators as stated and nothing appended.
12 h 17 min
